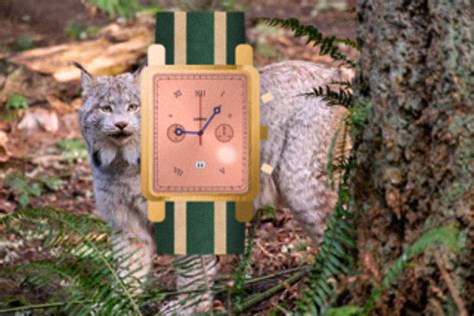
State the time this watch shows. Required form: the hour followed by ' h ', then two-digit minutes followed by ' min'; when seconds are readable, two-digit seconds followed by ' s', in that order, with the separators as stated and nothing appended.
9 h 06 min
